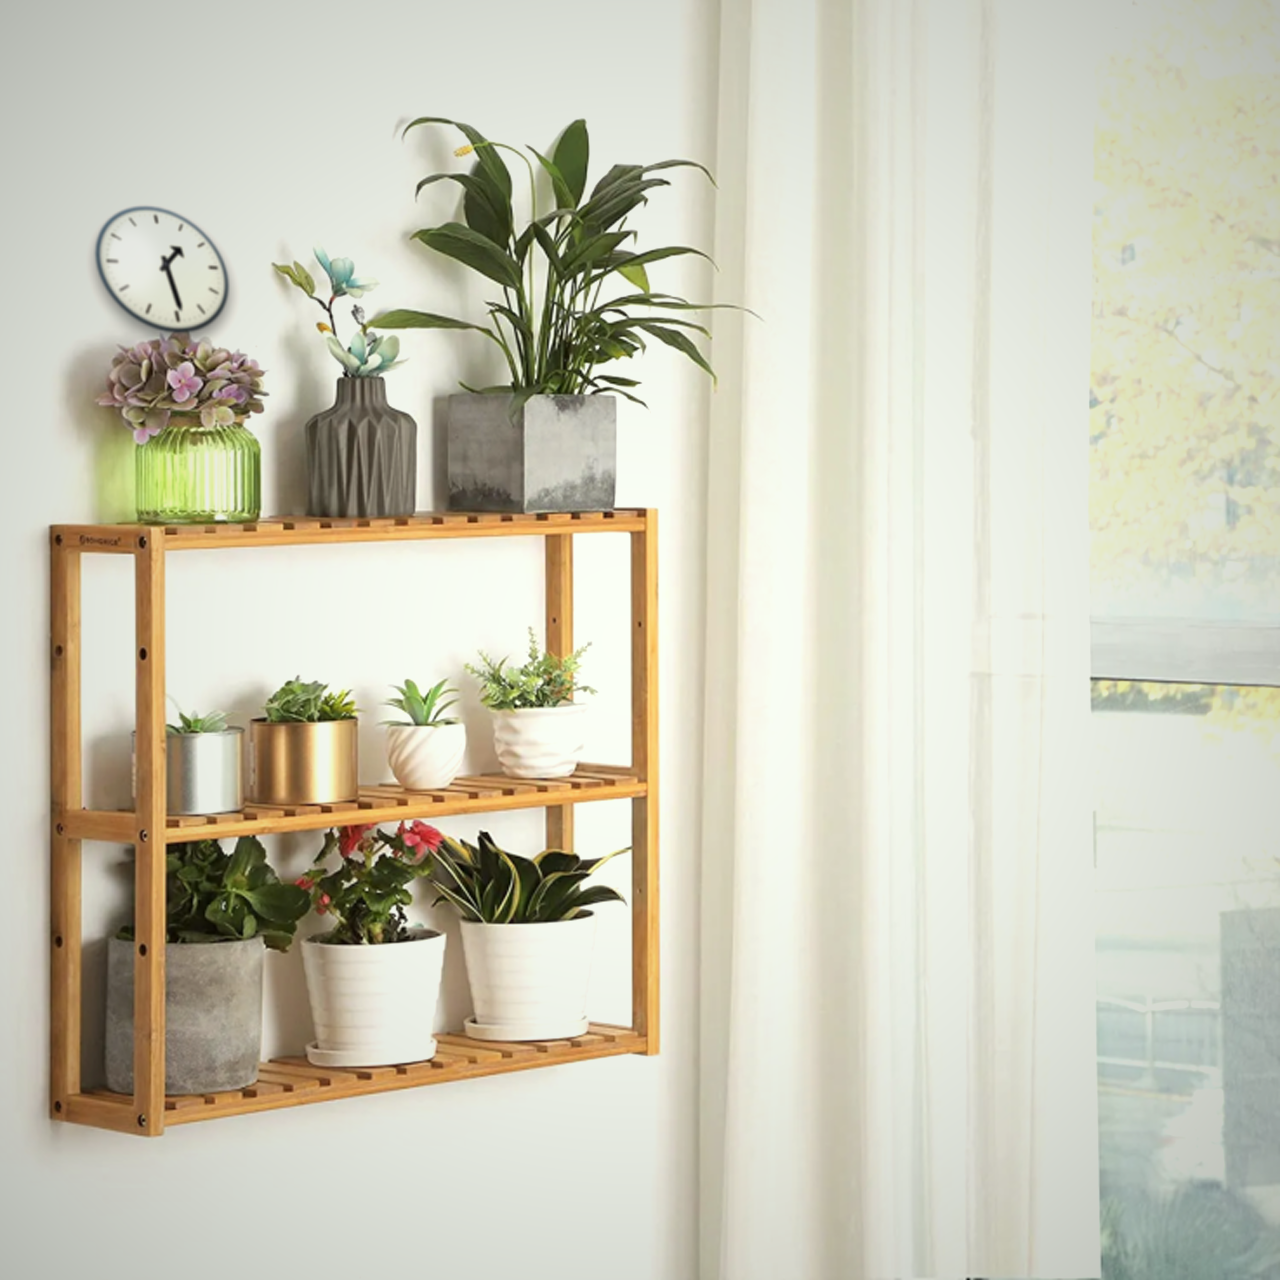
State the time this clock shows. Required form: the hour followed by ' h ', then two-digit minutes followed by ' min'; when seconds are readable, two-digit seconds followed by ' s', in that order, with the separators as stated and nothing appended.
1 h 29 min
